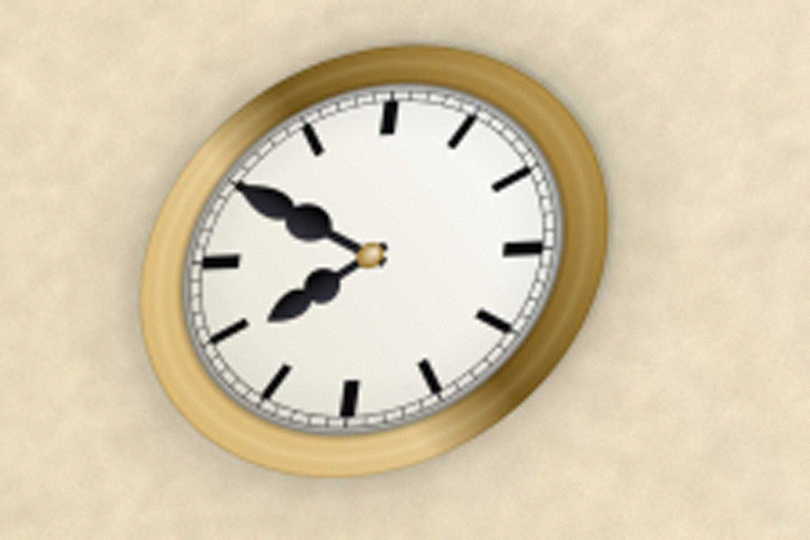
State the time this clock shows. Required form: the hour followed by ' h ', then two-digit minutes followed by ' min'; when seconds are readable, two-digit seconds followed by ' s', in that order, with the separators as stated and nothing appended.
7 h 50 min
